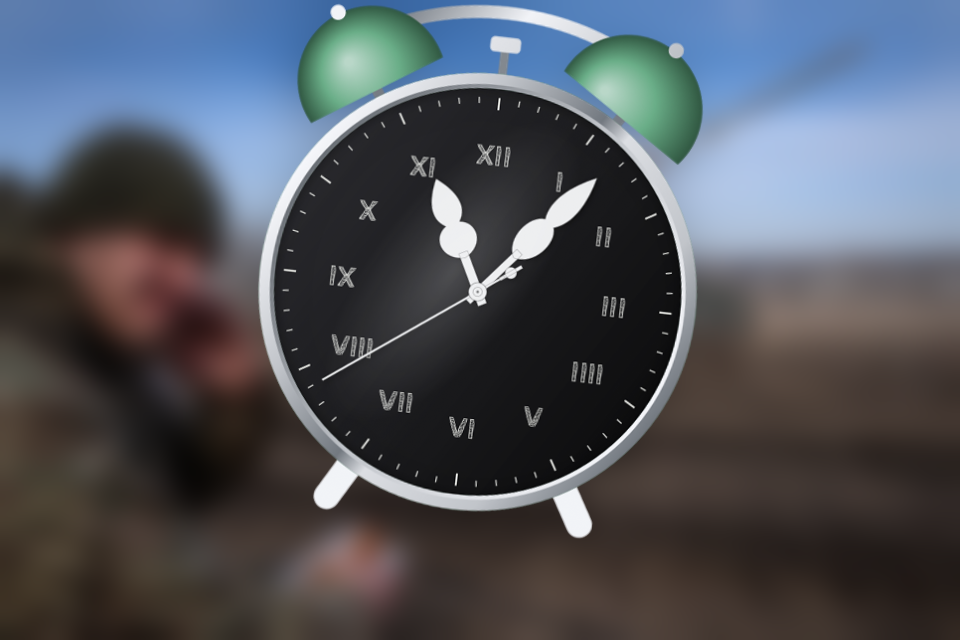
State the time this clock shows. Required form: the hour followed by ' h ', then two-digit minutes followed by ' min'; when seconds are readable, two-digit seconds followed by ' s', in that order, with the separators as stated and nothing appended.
11 h 06 min 39 s
